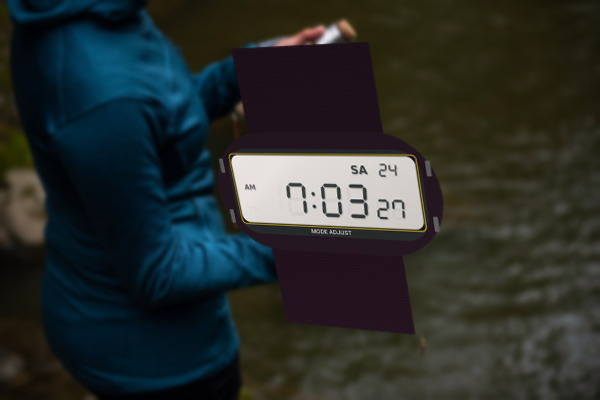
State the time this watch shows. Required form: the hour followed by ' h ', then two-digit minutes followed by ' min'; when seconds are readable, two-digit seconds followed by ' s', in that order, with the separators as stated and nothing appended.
7 h 03 min 27 s
